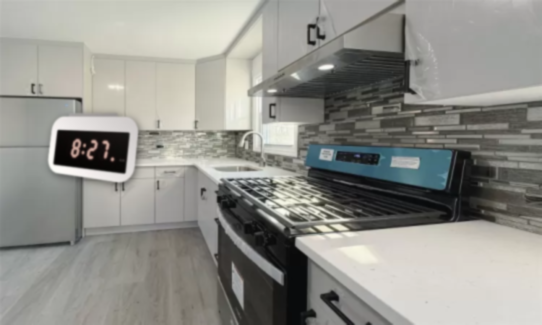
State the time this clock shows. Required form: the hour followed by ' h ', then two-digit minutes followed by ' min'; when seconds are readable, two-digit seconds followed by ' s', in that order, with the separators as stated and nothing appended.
8 h 27 min
